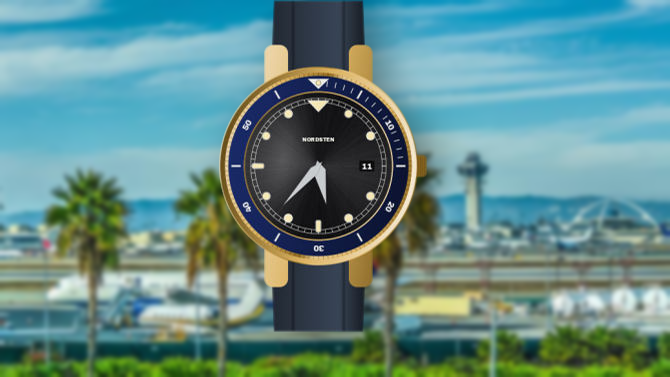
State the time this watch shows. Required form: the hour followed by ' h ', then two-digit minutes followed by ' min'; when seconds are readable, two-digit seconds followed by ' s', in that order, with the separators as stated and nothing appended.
5 h 37 min
